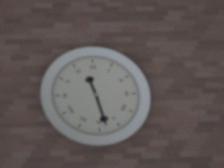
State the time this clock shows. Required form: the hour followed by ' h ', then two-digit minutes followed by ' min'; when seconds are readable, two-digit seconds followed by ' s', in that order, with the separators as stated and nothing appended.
11 h 28 min
